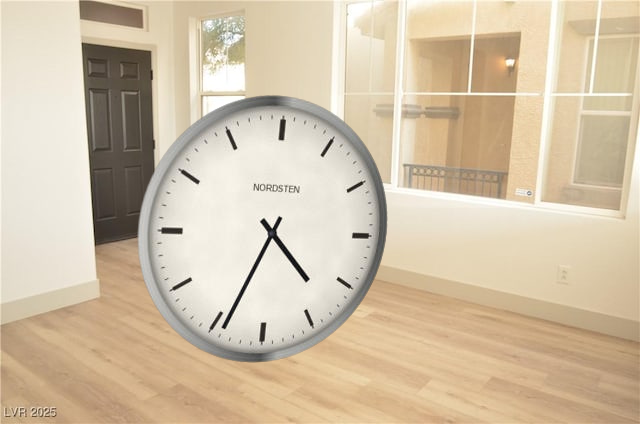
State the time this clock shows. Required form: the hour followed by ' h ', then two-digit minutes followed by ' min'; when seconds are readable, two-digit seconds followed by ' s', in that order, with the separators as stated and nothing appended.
4 h 34 min
